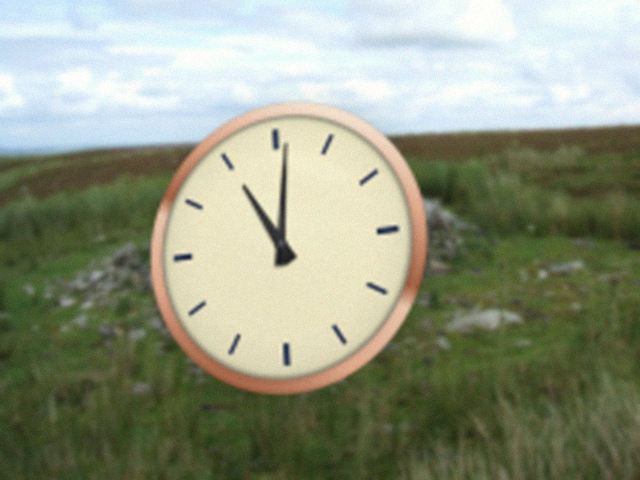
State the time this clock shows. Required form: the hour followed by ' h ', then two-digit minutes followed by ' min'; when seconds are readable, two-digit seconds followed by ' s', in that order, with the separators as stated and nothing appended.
11 h 01 min
